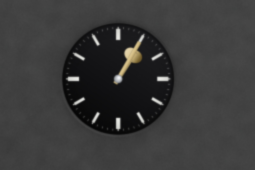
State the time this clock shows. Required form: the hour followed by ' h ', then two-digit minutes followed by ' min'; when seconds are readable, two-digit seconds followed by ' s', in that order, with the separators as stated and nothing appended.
1 h 05 min
